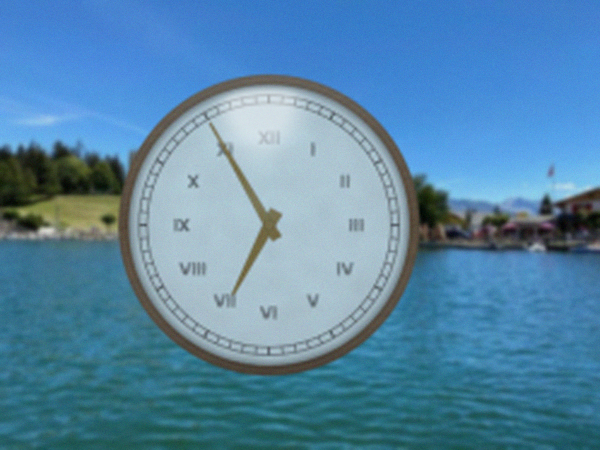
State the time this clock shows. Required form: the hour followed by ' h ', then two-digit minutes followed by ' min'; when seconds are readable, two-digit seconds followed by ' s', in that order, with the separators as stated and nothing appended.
6 h 55 min
